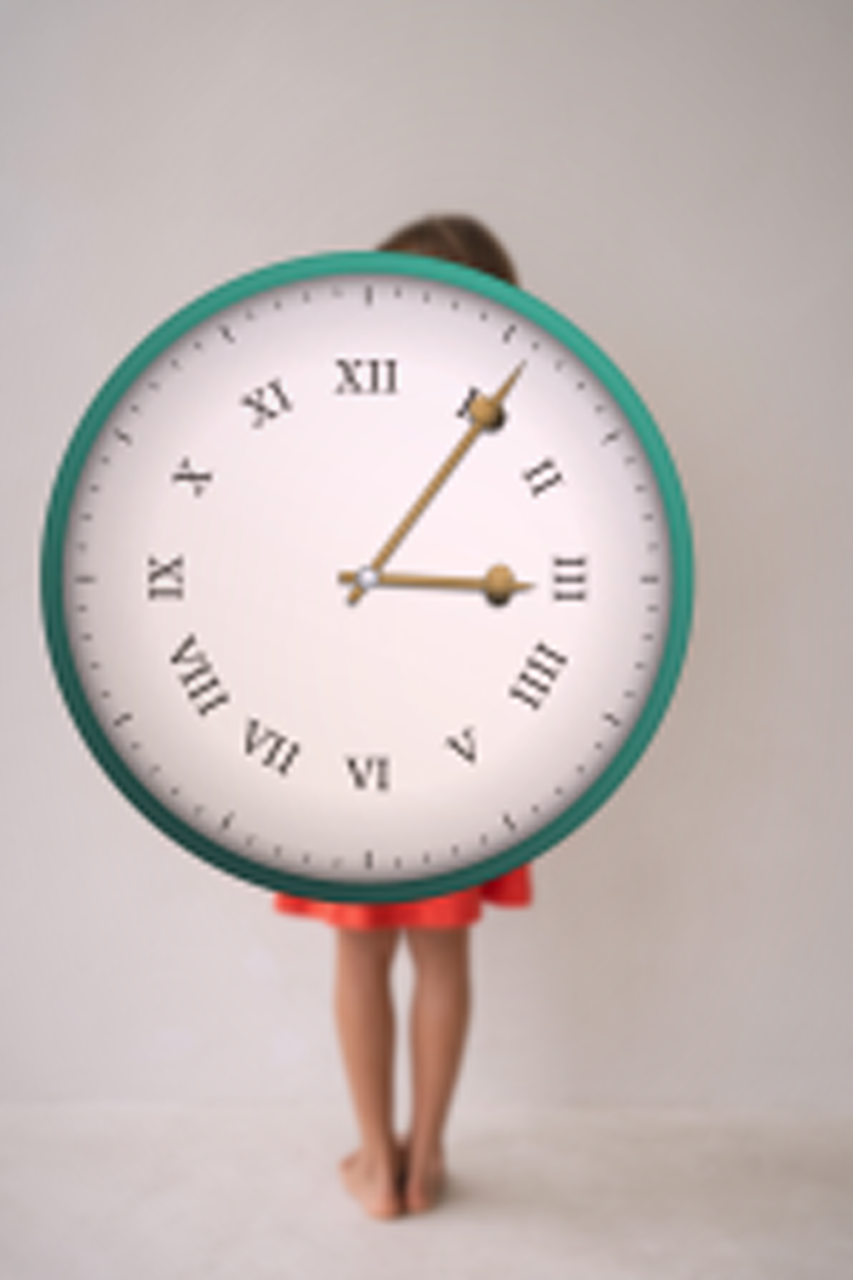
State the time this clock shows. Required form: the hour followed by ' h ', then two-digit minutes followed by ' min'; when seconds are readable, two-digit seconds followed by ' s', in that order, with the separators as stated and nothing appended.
3 h 06 min
